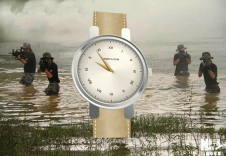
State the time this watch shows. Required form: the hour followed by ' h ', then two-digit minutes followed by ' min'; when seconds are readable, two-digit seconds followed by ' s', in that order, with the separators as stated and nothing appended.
9 h 54 min
